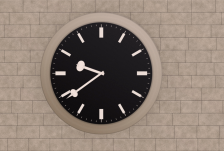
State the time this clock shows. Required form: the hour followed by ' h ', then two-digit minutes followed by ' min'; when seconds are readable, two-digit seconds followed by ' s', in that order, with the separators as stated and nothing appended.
9 h 39 min
